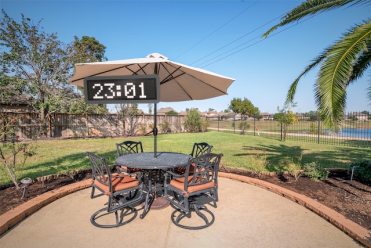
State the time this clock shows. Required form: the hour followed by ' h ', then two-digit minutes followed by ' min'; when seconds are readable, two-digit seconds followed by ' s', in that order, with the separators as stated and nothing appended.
23 h 01 min
